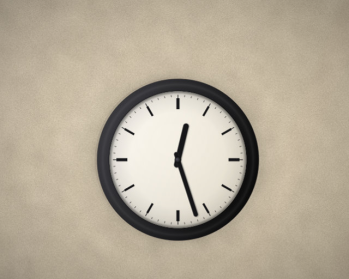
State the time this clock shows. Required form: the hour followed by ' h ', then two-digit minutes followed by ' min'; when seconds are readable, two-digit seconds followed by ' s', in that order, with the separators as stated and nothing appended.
12 h 27 min
